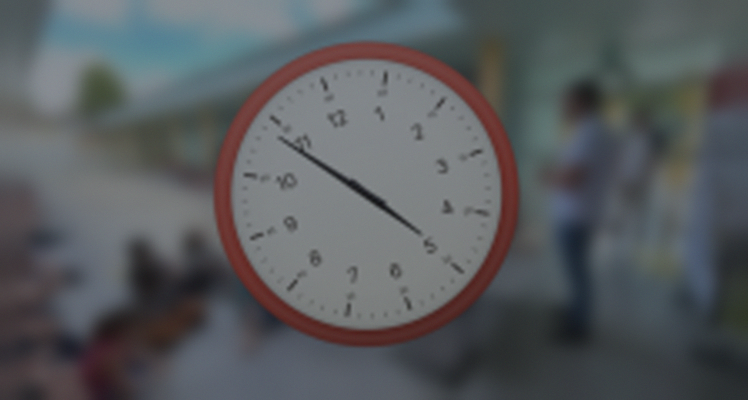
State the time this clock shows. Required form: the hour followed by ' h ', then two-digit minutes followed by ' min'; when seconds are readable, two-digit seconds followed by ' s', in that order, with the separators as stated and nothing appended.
4 h 54 min
